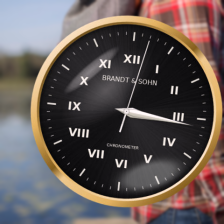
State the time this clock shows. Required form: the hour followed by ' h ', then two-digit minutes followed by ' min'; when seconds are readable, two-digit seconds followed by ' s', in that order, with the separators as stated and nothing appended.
3 h 16 min 02 s
